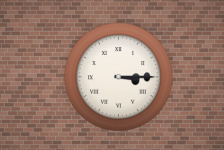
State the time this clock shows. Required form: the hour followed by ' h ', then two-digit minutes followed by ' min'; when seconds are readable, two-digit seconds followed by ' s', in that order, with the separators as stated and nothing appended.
3 h 15 min
